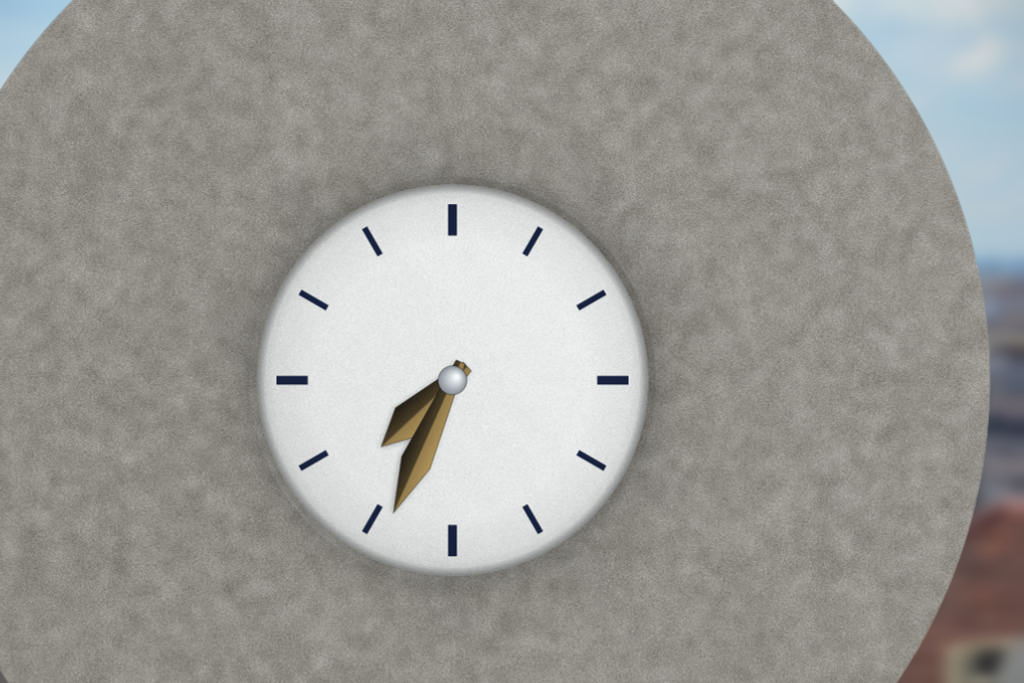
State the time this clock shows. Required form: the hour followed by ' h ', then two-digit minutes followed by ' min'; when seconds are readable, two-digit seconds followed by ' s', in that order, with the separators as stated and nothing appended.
7 h 34 min
